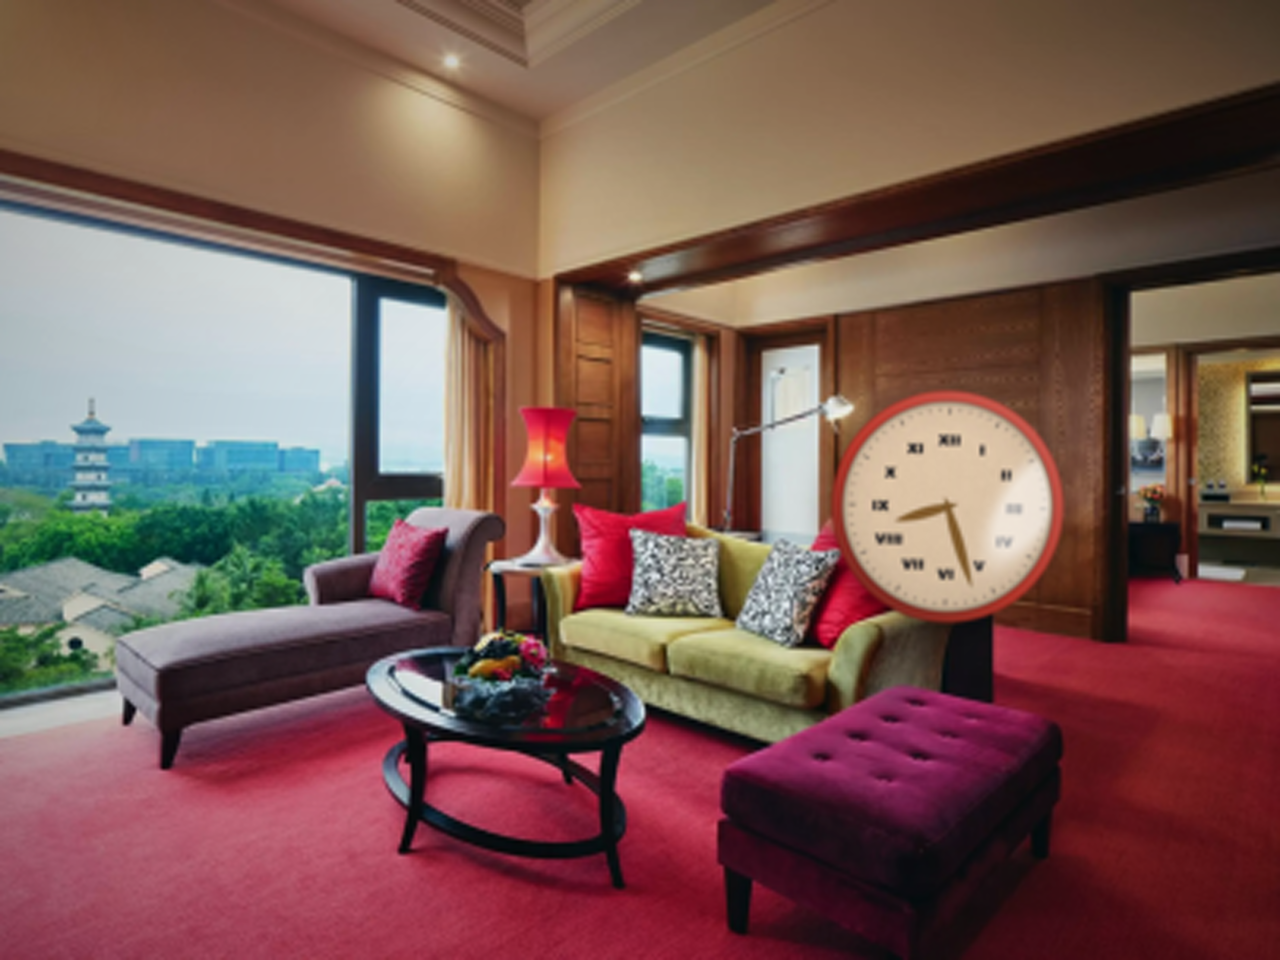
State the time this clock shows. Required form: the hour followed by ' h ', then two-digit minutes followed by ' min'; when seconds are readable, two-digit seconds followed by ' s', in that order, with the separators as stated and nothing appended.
8 h 27 min
